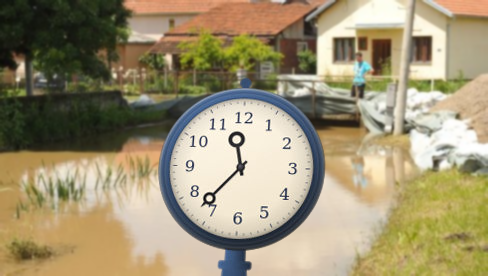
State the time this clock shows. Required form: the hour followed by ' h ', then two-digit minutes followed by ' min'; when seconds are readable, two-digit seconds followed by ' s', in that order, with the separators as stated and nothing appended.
11 h 37 min
